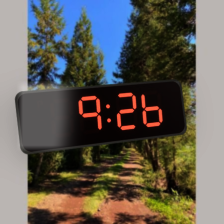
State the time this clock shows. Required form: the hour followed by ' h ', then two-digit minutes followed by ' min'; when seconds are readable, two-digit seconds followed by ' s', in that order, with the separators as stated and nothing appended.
9 h 26 min
